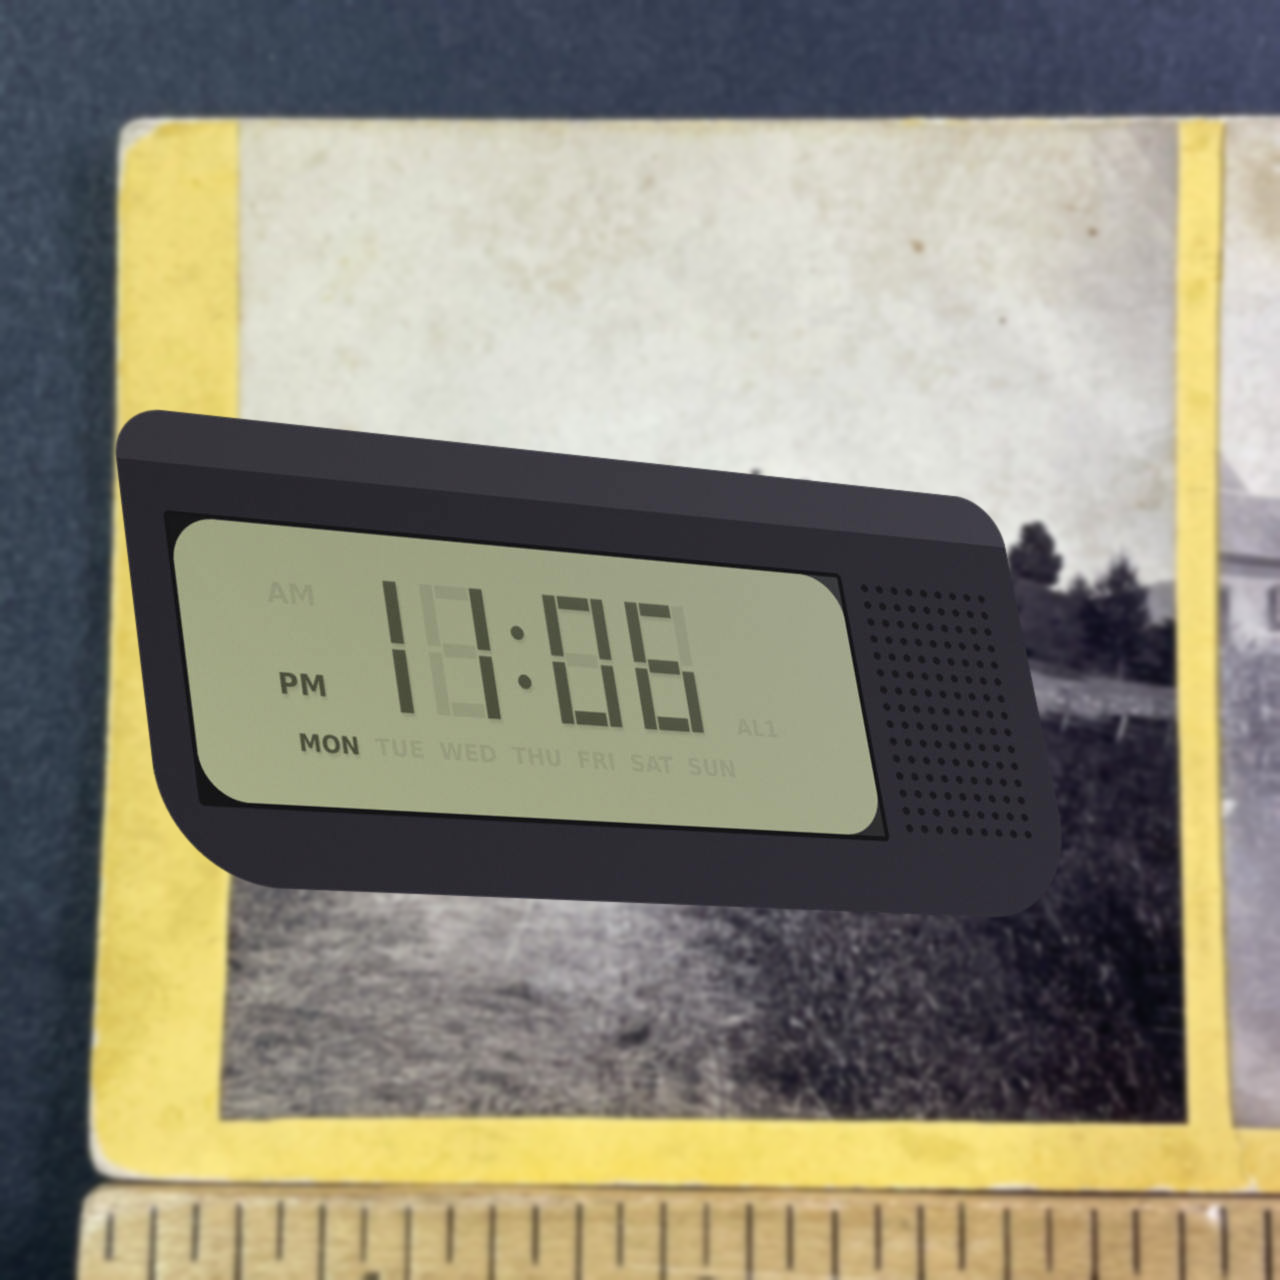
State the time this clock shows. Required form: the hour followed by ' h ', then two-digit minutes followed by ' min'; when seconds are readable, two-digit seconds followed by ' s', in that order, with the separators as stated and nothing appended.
11 h 06 min
